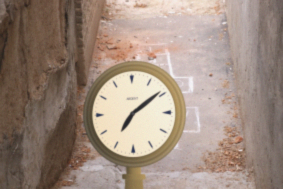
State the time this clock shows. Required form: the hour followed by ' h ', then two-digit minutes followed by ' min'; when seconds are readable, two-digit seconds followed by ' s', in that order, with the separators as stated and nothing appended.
7 h 09 min
